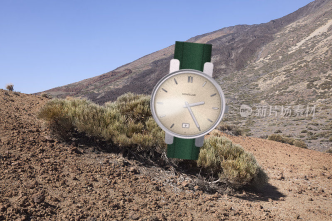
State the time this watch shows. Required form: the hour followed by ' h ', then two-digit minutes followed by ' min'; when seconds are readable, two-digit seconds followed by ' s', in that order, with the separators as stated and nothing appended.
2 h 25 min
